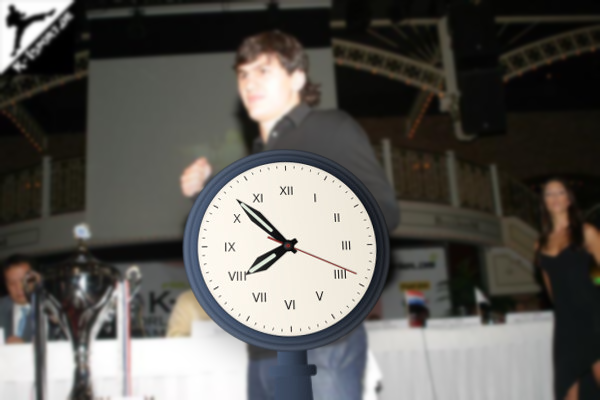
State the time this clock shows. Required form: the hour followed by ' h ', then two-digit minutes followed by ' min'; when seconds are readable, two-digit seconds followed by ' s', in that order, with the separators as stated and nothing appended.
7 h 52 min 19 s
